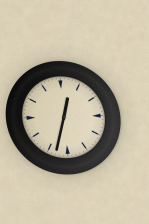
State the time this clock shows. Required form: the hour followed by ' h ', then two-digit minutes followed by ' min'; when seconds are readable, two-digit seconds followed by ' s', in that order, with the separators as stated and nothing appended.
12 h 33 min
